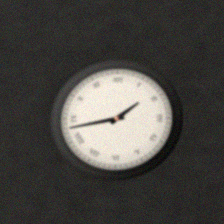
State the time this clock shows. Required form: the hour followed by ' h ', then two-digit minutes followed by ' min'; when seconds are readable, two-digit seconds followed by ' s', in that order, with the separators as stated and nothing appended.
1 h 43 min
